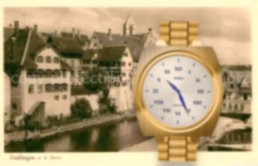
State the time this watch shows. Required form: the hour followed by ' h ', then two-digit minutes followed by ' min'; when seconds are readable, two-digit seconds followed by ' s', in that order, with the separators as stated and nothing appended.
10 h 26 min
